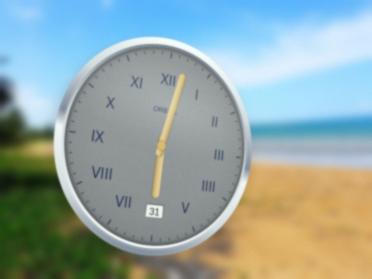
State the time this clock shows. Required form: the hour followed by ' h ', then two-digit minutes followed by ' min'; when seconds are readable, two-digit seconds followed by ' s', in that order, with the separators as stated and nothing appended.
6 h 02 min
